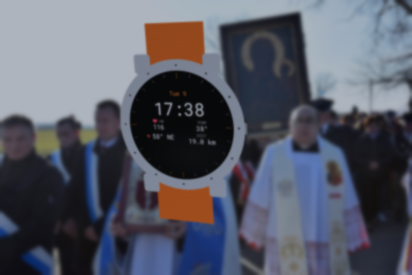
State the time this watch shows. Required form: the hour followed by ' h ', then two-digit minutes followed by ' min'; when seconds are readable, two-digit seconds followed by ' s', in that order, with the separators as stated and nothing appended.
17 h 38 min
